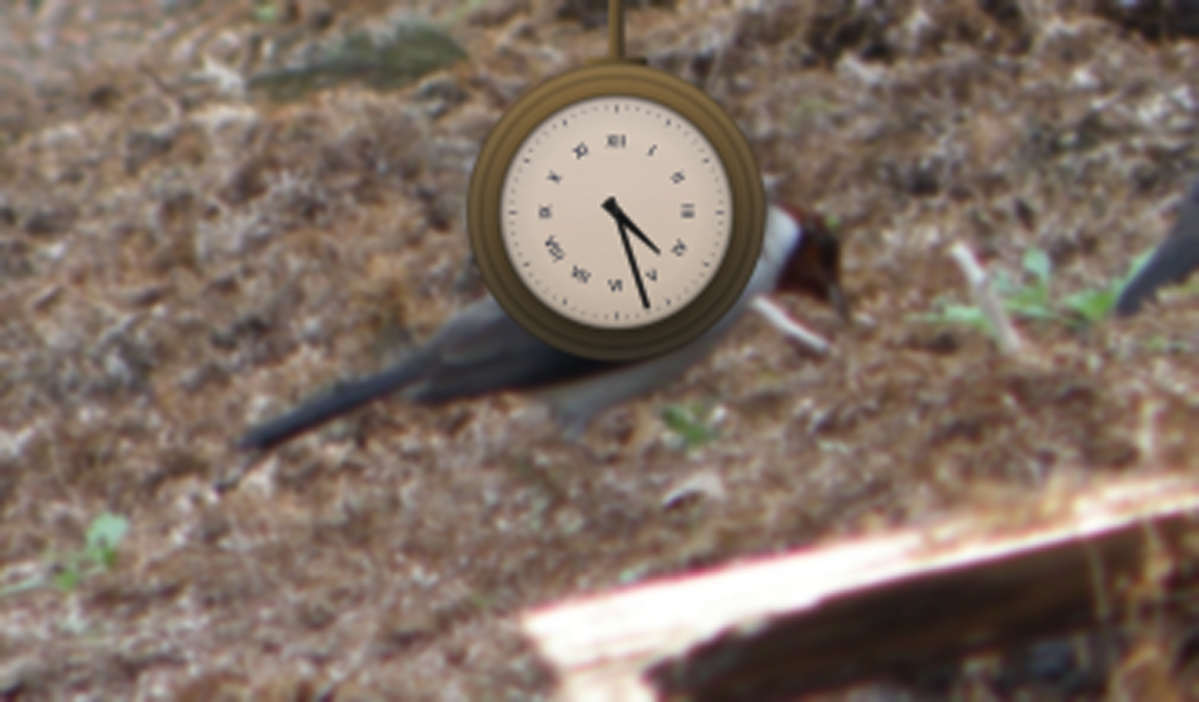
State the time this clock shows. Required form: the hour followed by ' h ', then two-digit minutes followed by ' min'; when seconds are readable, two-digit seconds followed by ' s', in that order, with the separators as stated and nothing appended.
4 h 27 min
